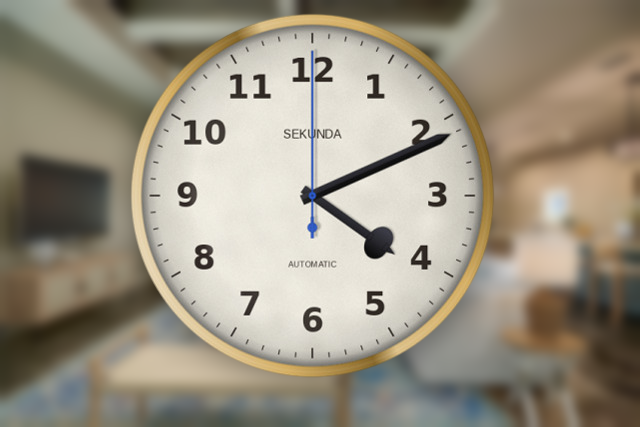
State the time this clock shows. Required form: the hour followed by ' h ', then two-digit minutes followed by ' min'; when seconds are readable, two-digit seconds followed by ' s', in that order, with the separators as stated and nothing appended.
4 h 11 min 00 s
